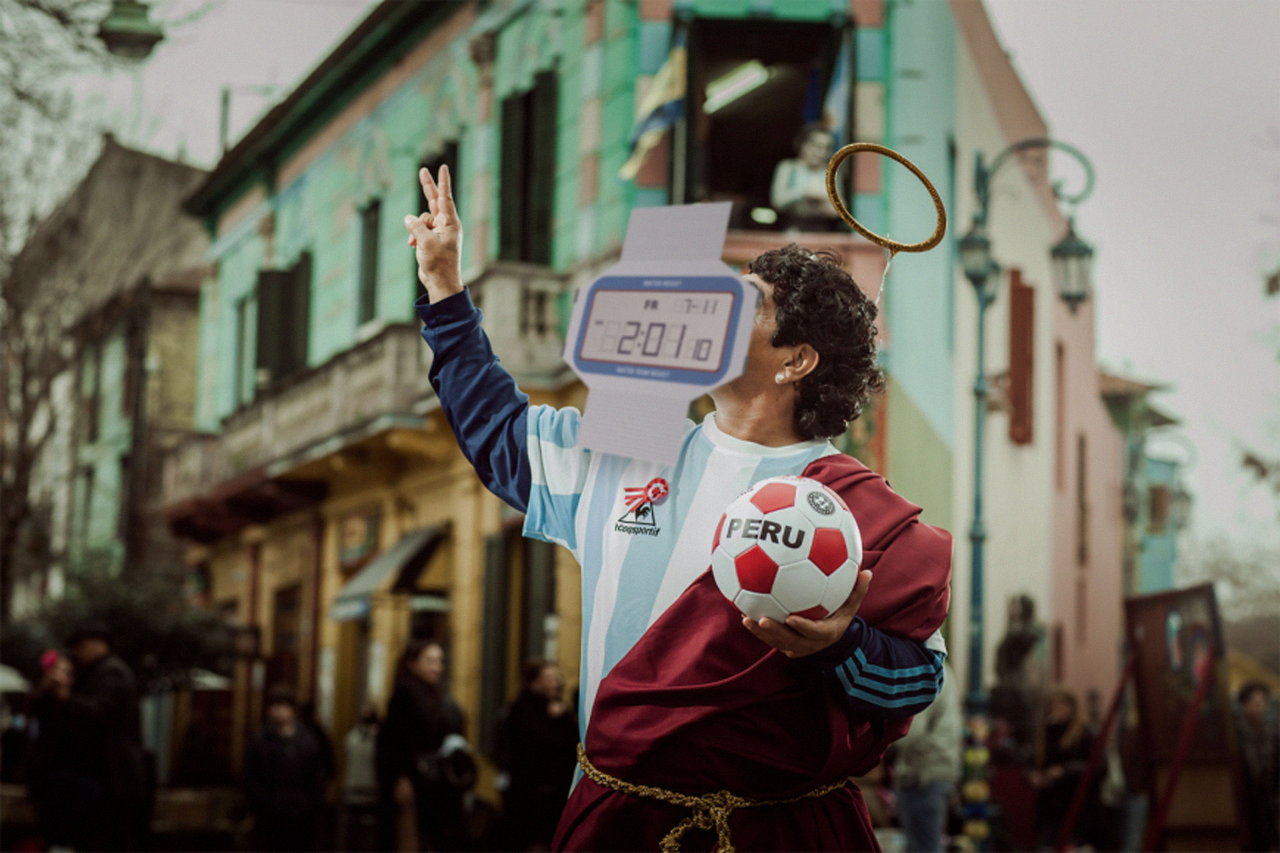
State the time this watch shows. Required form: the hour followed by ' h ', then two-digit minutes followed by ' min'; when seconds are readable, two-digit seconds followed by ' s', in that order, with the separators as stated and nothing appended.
2 h 01 min 10 s
